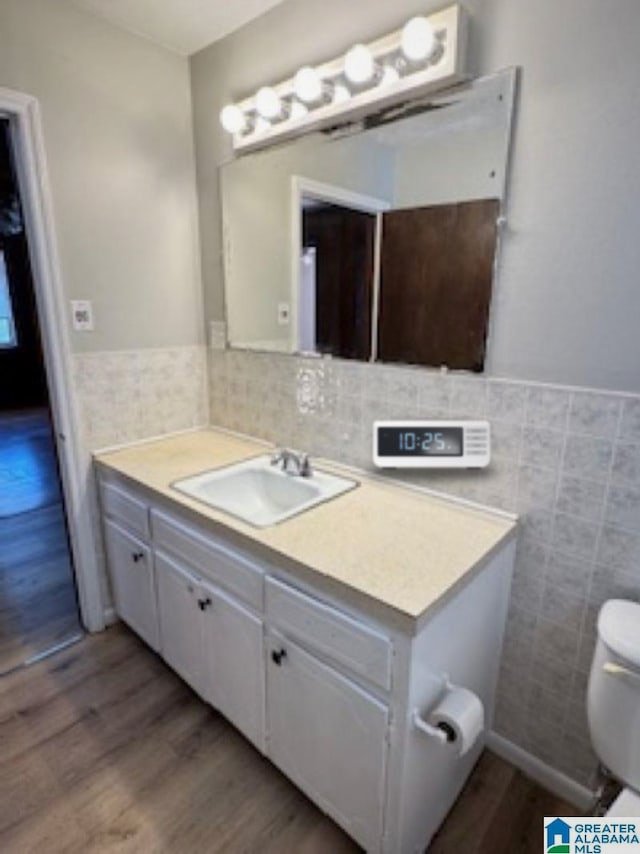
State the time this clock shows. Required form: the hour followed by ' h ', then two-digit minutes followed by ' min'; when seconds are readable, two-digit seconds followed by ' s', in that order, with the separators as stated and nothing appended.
10 h 25 min
